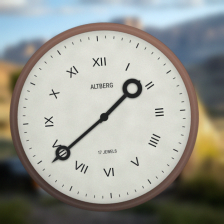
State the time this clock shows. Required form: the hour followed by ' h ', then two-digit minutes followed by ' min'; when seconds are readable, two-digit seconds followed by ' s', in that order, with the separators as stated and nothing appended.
1 h 39 min
